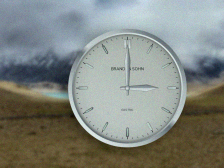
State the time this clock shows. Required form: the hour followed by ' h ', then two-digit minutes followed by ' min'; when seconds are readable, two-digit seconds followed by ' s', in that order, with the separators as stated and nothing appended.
3 h 00 min
